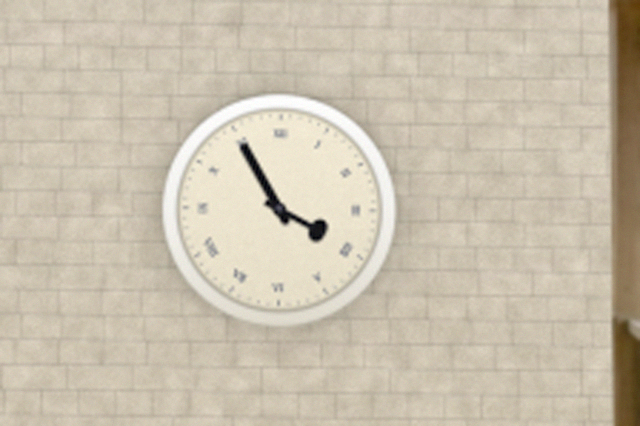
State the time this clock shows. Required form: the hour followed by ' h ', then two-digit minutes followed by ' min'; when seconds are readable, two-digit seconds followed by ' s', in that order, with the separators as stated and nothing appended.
3 h 55 min
